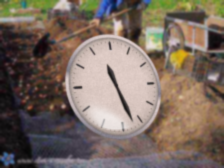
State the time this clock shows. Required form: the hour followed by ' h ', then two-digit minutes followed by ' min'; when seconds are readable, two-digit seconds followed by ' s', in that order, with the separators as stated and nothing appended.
11 h 27 min
